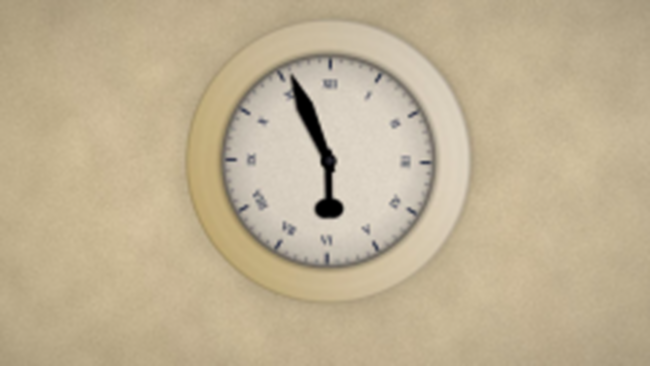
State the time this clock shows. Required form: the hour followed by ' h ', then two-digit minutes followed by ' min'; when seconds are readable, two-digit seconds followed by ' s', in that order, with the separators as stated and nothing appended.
5 h 56 min
